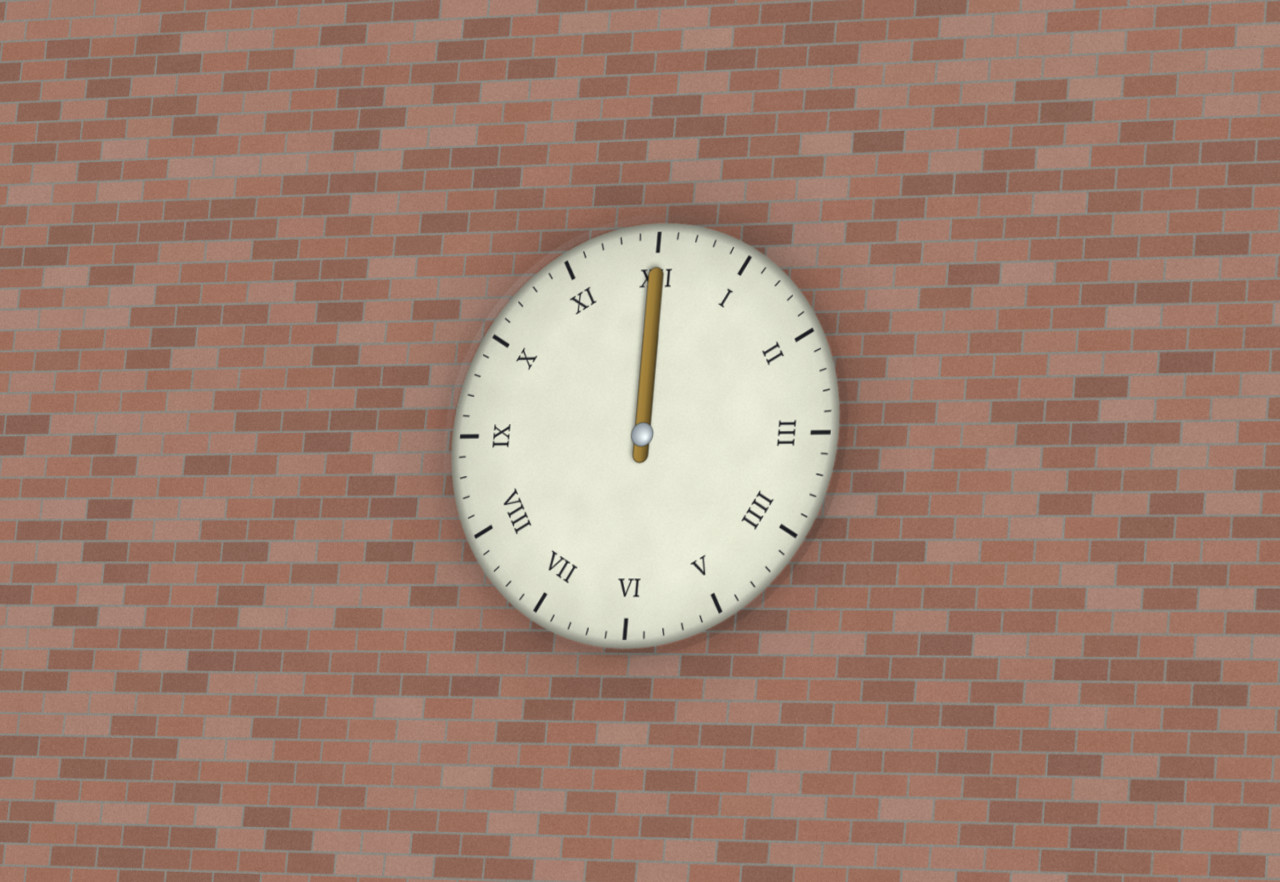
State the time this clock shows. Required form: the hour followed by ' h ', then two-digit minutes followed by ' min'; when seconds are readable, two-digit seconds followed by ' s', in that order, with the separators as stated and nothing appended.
12 h 00 min
